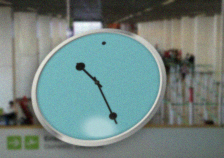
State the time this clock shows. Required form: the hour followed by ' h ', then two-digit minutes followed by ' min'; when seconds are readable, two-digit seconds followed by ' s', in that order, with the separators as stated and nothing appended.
10 h 25 min
